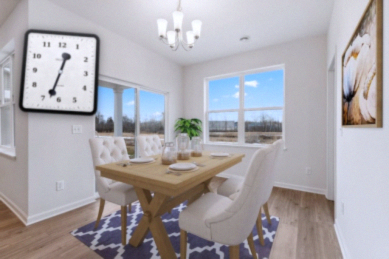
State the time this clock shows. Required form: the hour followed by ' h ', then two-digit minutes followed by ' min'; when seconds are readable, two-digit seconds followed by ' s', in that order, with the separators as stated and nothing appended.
12 h 33 min
